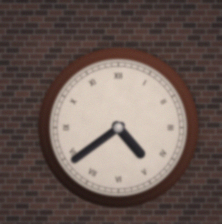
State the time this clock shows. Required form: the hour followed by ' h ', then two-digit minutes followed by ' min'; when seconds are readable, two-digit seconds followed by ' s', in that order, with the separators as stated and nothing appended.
4 h 39 min
